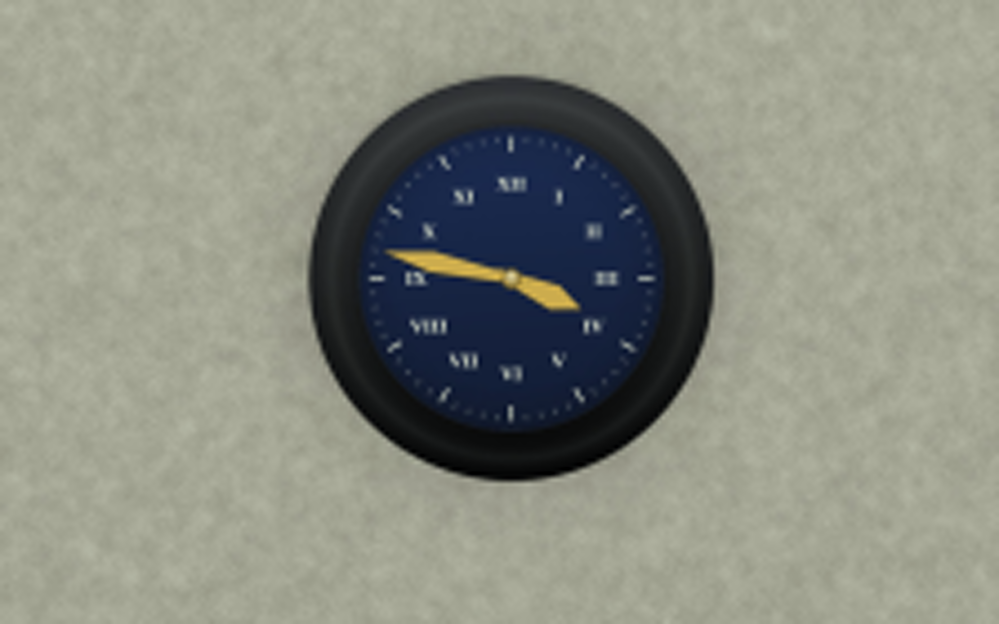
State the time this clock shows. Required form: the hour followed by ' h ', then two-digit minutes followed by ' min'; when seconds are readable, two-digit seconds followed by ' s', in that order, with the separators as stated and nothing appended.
3 h 47 min
